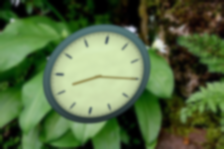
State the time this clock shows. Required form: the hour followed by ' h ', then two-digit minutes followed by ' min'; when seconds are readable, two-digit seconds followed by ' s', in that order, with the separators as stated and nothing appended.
8 h 15 min
